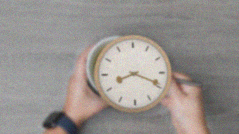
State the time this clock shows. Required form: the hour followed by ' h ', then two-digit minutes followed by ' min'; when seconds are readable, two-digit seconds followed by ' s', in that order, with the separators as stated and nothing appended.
8 h 19 min
